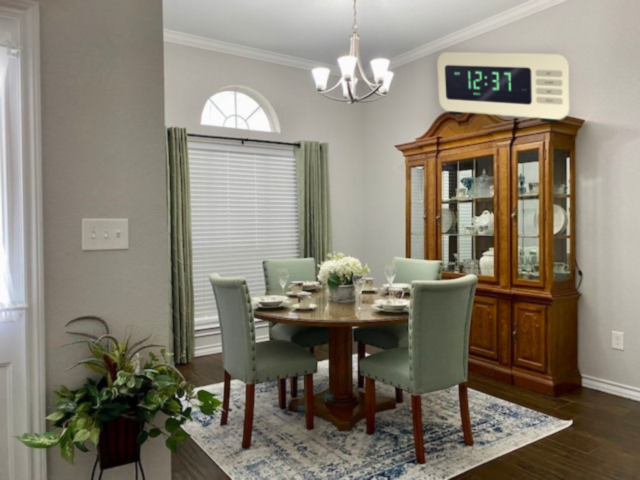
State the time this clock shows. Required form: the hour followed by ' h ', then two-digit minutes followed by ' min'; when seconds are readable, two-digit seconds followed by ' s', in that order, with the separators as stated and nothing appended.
12 h 37 min
